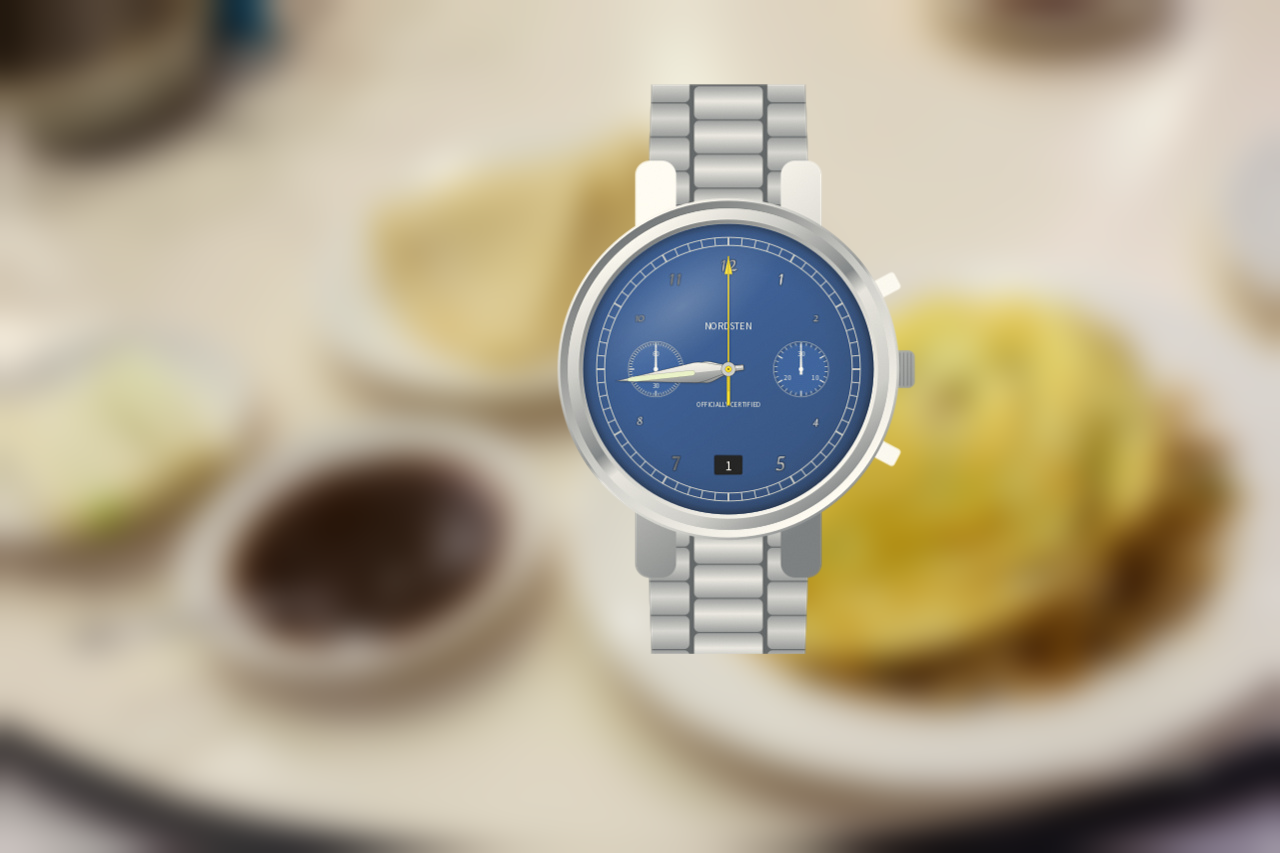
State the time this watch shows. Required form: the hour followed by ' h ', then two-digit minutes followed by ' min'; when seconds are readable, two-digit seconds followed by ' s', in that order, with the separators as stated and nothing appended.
8 h 44 min
